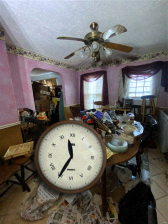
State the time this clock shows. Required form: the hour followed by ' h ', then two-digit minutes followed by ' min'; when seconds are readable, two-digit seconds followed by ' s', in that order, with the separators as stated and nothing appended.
11 h 35 min
